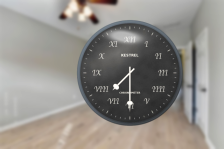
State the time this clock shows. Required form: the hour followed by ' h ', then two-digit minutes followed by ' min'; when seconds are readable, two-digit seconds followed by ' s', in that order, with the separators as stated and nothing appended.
7 h 30 min
